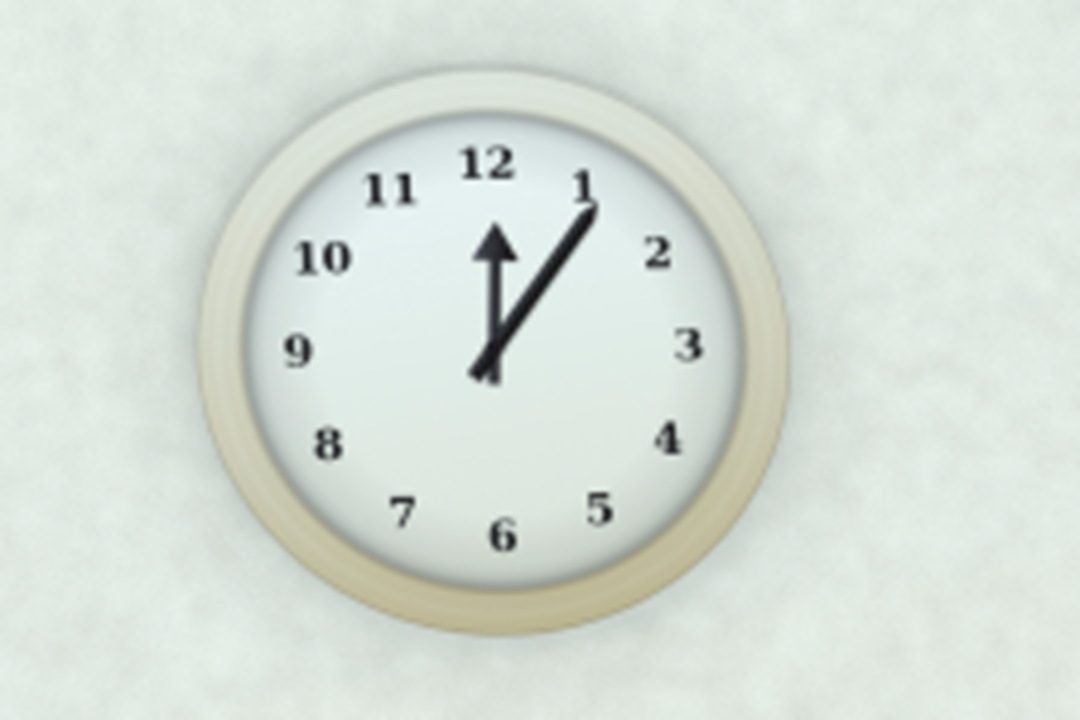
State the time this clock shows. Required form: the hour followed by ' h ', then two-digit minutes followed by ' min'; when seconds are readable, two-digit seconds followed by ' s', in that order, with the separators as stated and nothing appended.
12 h 06 min
